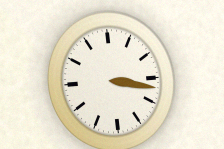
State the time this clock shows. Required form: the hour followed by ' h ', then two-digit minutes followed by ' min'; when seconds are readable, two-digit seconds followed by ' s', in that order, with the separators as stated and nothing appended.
3 h 17 min
